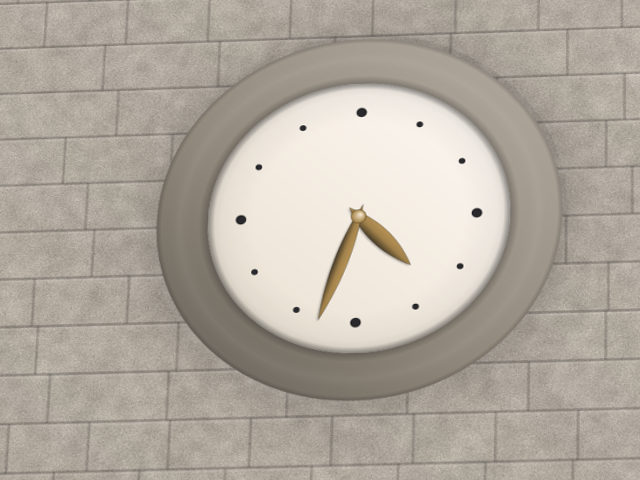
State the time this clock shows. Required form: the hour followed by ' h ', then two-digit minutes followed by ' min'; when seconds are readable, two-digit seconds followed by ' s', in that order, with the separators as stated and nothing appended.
4 h 33 min
